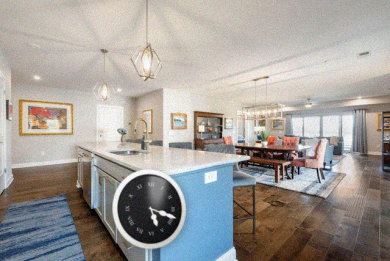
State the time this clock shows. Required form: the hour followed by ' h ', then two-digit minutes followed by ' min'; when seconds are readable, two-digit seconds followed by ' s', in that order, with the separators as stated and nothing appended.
5 h 18 min
